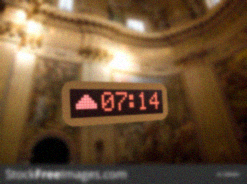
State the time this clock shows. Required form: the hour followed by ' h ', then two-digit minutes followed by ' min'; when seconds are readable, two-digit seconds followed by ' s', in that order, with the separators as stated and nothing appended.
7 h 14 min
